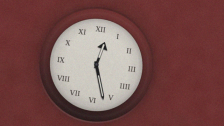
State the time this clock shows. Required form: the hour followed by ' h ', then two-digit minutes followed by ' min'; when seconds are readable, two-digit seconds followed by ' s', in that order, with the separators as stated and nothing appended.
12 h 27 min
